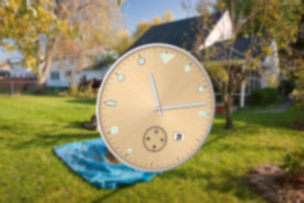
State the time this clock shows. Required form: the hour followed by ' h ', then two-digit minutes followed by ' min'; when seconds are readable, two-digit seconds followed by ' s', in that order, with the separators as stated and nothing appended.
11 h 13 min
